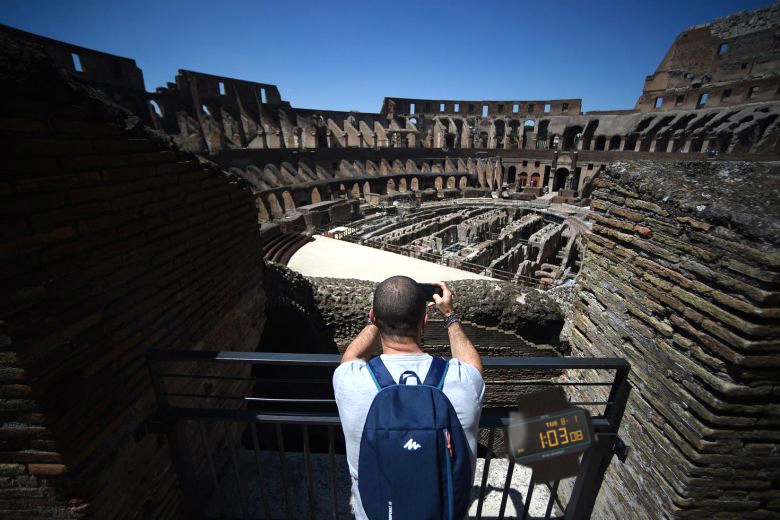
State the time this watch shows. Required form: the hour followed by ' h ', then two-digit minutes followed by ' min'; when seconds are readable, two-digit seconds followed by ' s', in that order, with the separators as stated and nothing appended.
1 h 03 min 08 s
